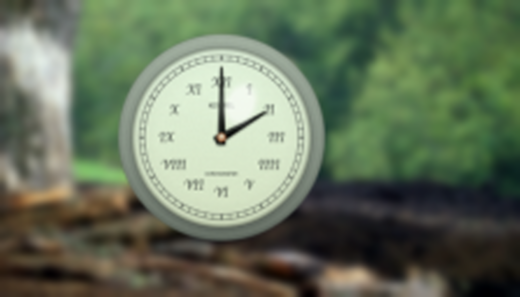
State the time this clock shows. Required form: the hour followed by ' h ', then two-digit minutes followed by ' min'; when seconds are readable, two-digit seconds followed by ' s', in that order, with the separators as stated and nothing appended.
2 h 00 min
